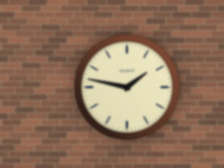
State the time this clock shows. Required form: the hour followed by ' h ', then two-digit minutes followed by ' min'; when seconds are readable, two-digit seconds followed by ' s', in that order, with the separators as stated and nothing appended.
1 h 47 min
